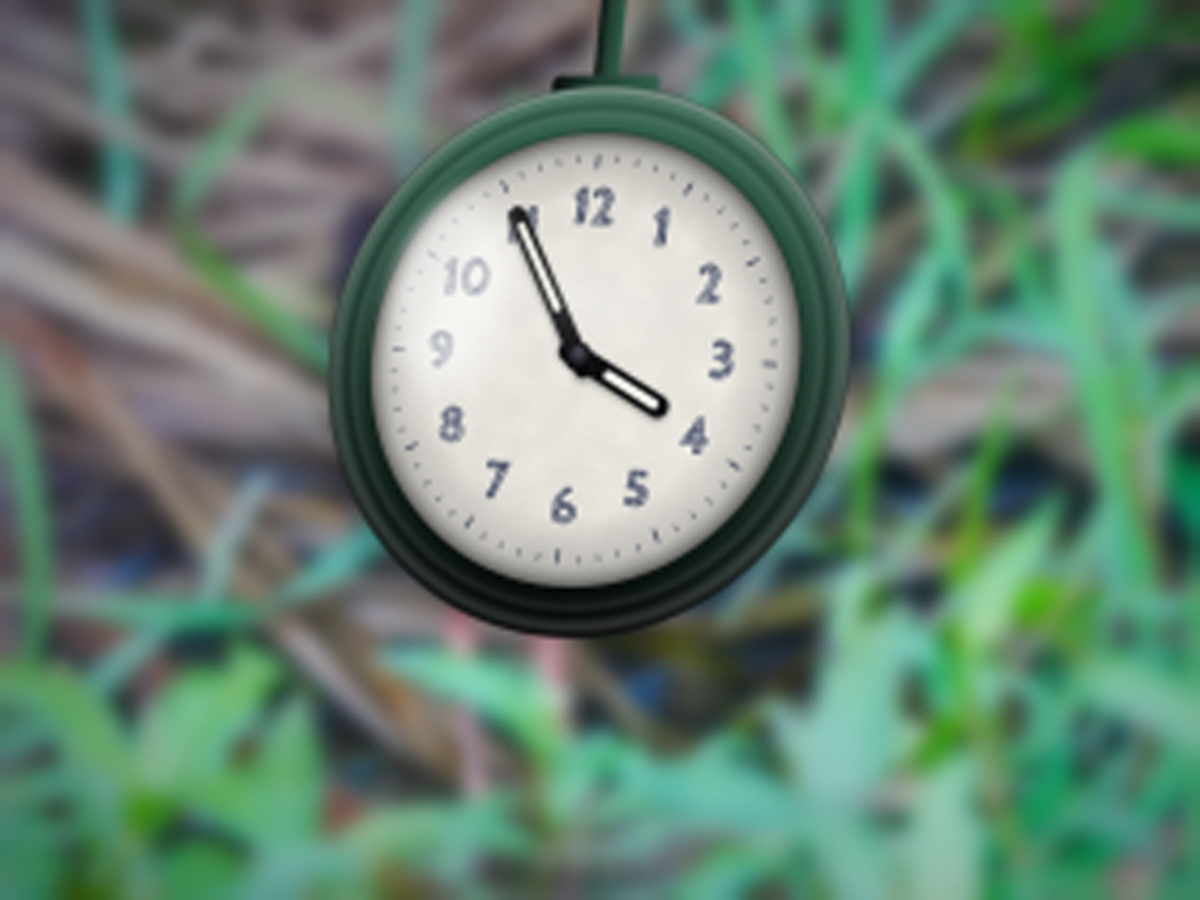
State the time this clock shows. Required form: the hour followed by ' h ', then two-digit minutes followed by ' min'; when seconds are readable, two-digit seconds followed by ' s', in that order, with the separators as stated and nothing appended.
3 h 55 min
